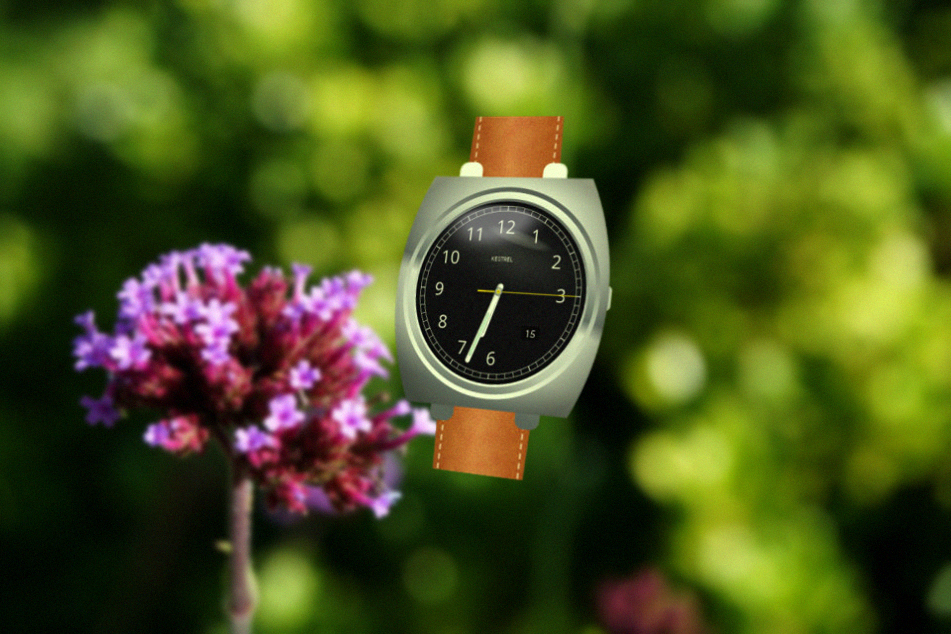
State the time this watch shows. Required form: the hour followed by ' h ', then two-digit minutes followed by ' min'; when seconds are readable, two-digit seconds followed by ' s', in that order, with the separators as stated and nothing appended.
6 h 33 min 15 s
